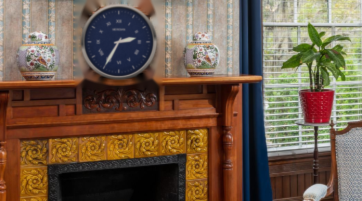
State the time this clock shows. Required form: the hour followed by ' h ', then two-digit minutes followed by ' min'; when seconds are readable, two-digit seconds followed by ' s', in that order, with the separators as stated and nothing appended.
2 h 35 min
